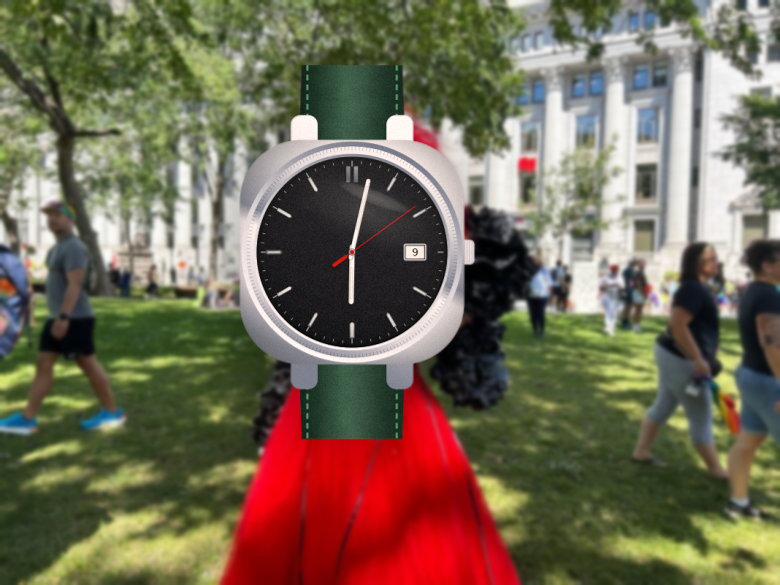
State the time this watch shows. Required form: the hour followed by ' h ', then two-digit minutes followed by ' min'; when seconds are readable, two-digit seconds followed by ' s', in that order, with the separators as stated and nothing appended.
6 h 02 min 09 s
